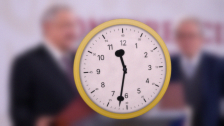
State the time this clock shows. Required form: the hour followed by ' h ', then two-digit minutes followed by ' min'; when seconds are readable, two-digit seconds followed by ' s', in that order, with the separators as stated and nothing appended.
11 h 32 min
